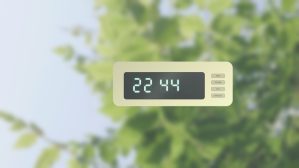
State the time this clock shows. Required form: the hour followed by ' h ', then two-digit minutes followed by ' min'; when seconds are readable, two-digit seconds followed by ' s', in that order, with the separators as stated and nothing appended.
22 h 44 min
